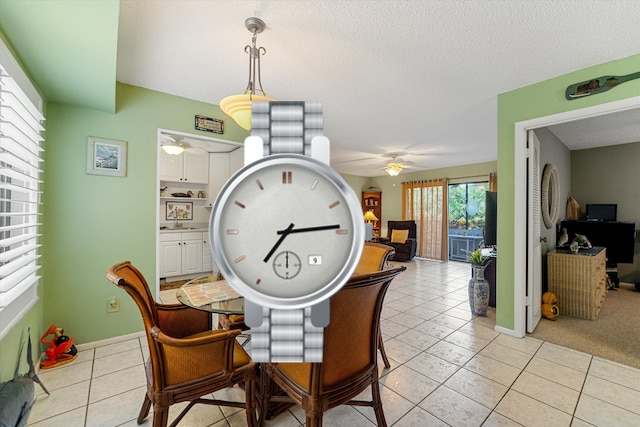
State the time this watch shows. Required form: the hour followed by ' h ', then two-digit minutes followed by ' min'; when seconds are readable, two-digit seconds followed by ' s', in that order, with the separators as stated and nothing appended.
7 h 14 min
